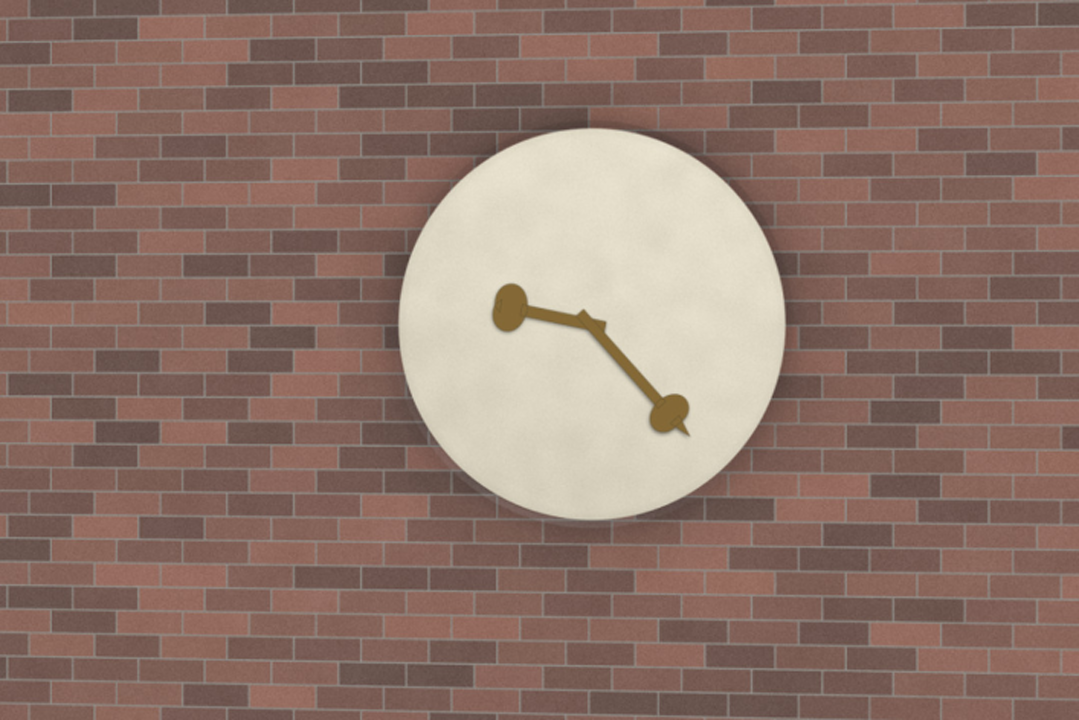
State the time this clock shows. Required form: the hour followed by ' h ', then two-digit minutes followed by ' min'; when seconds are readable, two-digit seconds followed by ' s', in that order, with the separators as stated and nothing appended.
9 h 23 min
